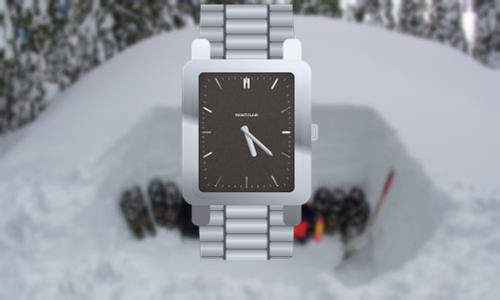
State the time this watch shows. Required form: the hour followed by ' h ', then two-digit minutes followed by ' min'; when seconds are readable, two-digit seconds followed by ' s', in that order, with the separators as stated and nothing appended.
5 h 22 min
